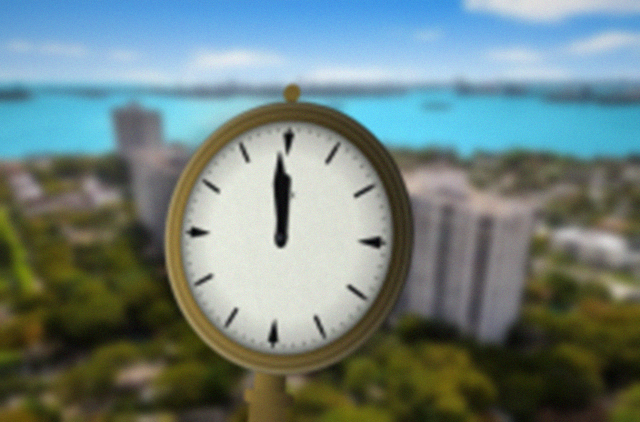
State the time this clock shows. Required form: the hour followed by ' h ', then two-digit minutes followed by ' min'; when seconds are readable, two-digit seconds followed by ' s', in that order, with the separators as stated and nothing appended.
11 h 59 min
